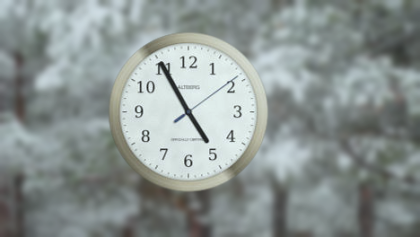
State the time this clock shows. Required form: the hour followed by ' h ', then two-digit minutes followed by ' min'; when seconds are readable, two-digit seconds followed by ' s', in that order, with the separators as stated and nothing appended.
4 h 55 min 09 s
